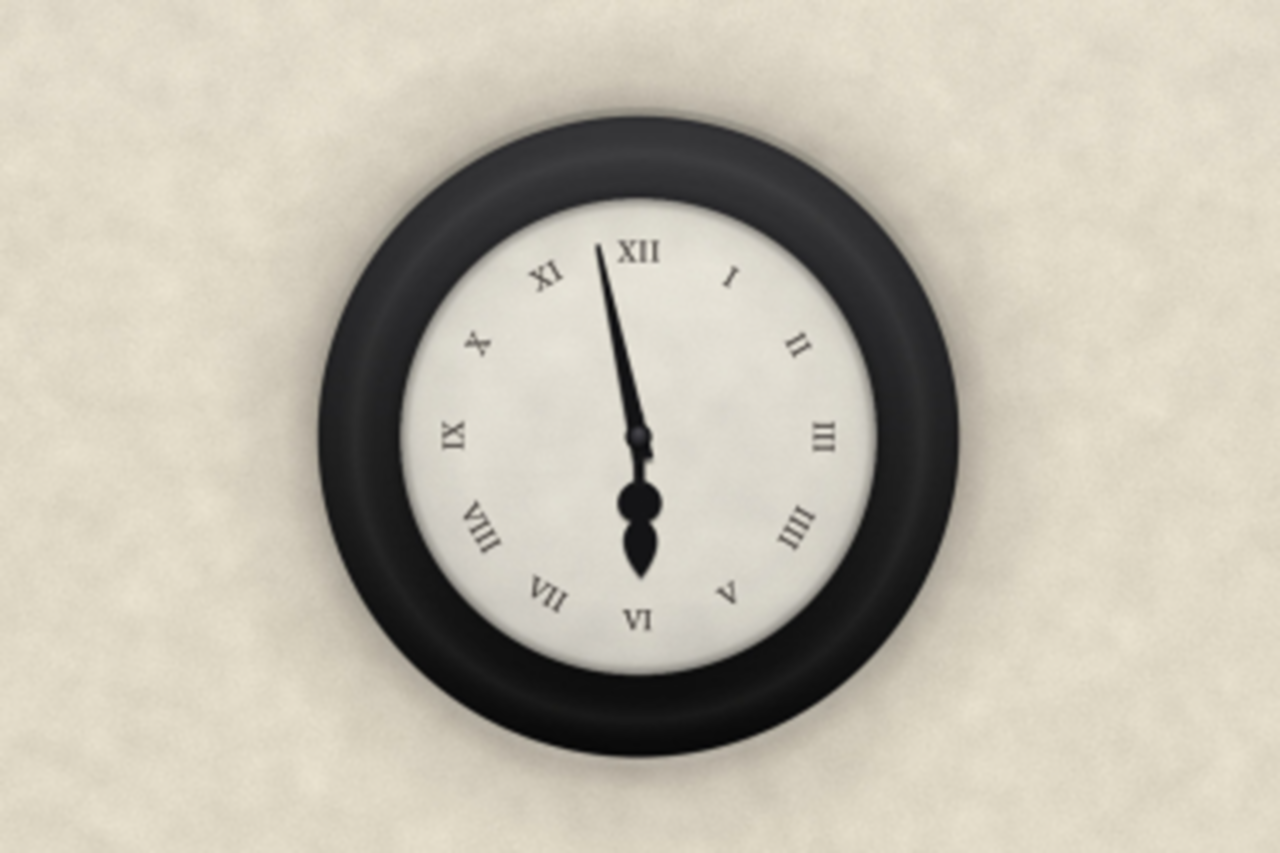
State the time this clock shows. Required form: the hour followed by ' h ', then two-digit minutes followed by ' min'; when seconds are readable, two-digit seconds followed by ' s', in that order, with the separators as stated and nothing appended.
5 h 58 min
